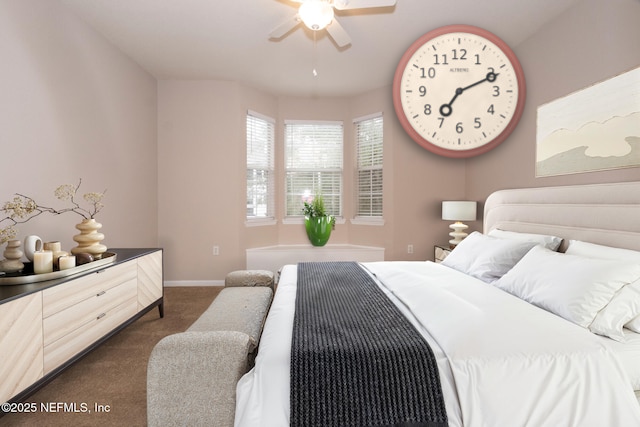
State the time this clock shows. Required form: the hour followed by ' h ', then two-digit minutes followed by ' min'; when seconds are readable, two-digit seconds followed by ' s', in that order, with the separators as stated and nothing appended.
7 h 11 min
